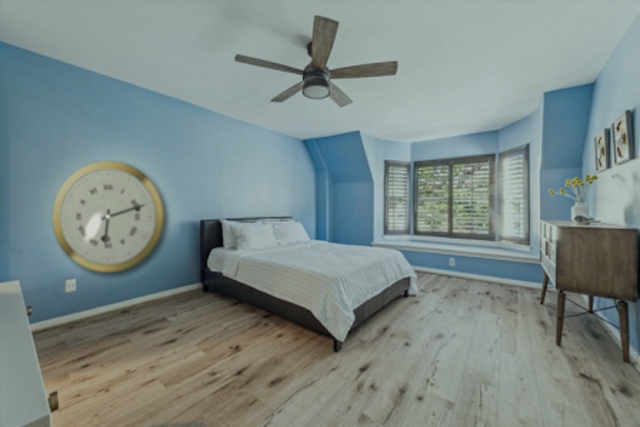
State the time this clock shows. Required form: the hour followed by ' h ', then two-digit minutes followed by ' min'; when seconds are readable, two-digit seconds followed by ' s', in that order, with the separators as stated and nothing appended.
6 h 12 min
